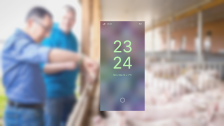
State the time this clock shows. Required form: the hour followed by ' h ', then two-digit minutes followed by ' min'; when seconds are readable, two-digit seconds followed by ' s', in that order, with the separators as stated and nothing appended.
23 h 24 min
